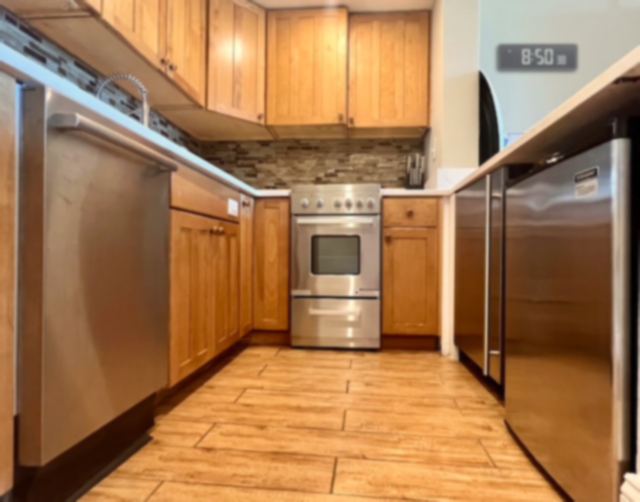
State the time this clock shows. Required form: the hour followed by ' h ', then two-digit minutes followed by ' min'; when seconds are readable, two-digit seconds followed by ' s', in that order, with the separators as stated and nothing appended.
8 h 50 min
